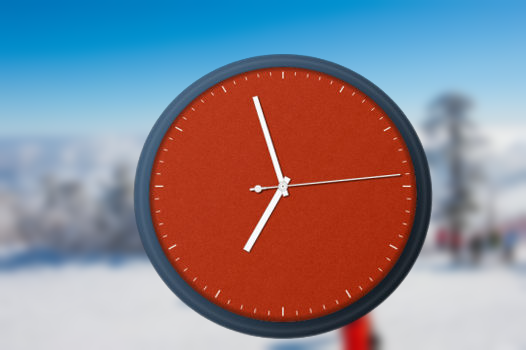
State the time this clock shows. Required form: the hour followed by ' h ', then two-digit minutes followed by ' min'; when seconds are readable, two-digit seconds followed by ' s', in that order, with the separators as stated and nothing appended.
6 h 57 min 14 s
